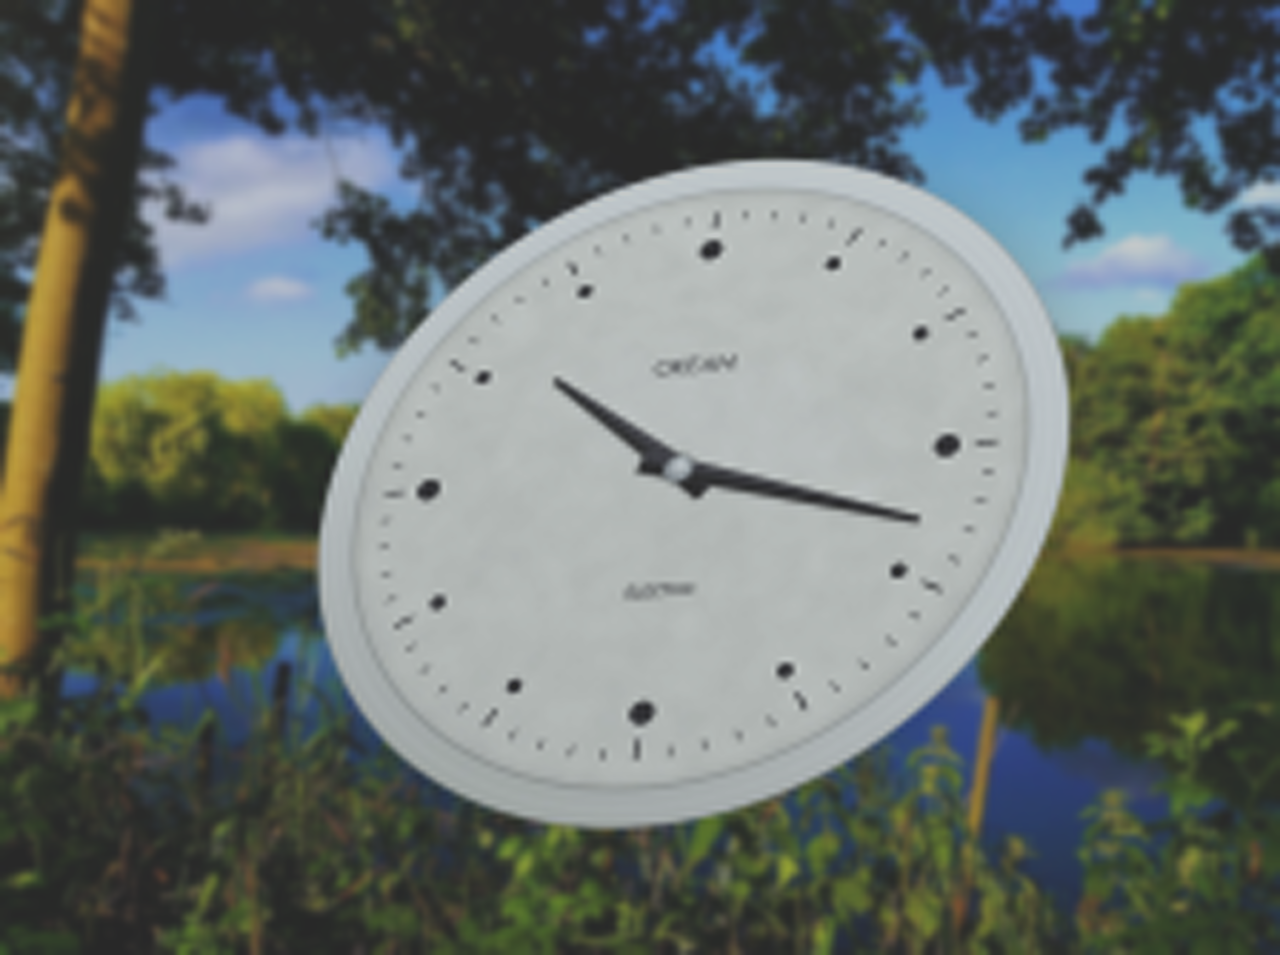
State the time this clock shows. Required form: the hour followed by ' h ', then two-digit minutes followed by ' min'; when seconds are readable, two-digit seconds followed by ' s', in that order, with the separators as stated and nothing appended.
10 h 18 min
